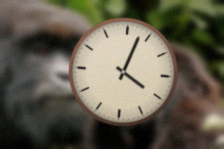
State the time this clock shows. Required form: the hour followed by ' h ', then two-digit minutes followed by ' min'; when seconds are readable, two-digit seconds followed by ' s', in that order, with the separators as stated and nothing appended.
4 h 03 min
